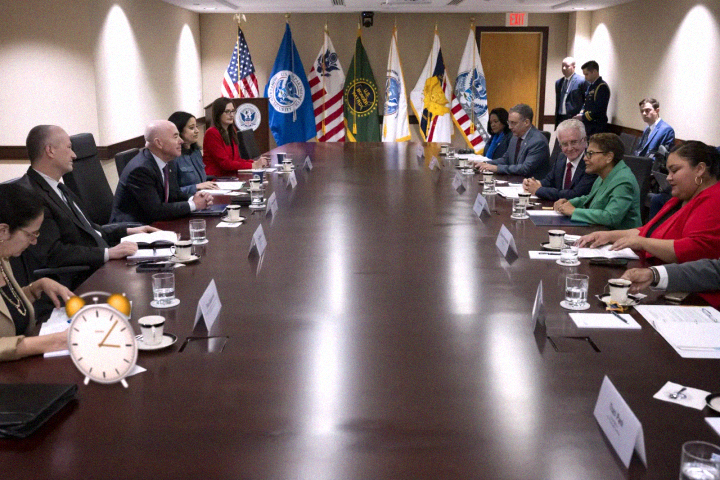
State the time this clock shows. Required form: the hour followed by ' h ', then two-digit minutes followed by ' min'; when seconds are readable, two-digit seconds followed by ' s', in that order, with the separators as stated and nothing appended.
3 h 07 min
